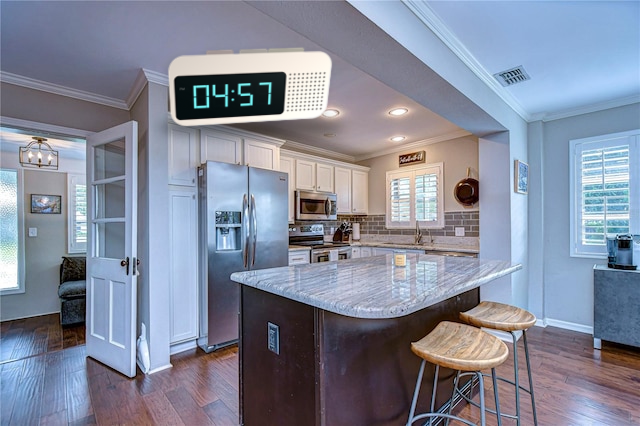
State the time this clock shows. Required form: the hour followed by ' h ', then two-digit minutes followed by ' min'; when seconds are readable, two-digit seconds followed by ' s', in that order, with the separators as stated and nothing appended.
4 h 57 min
